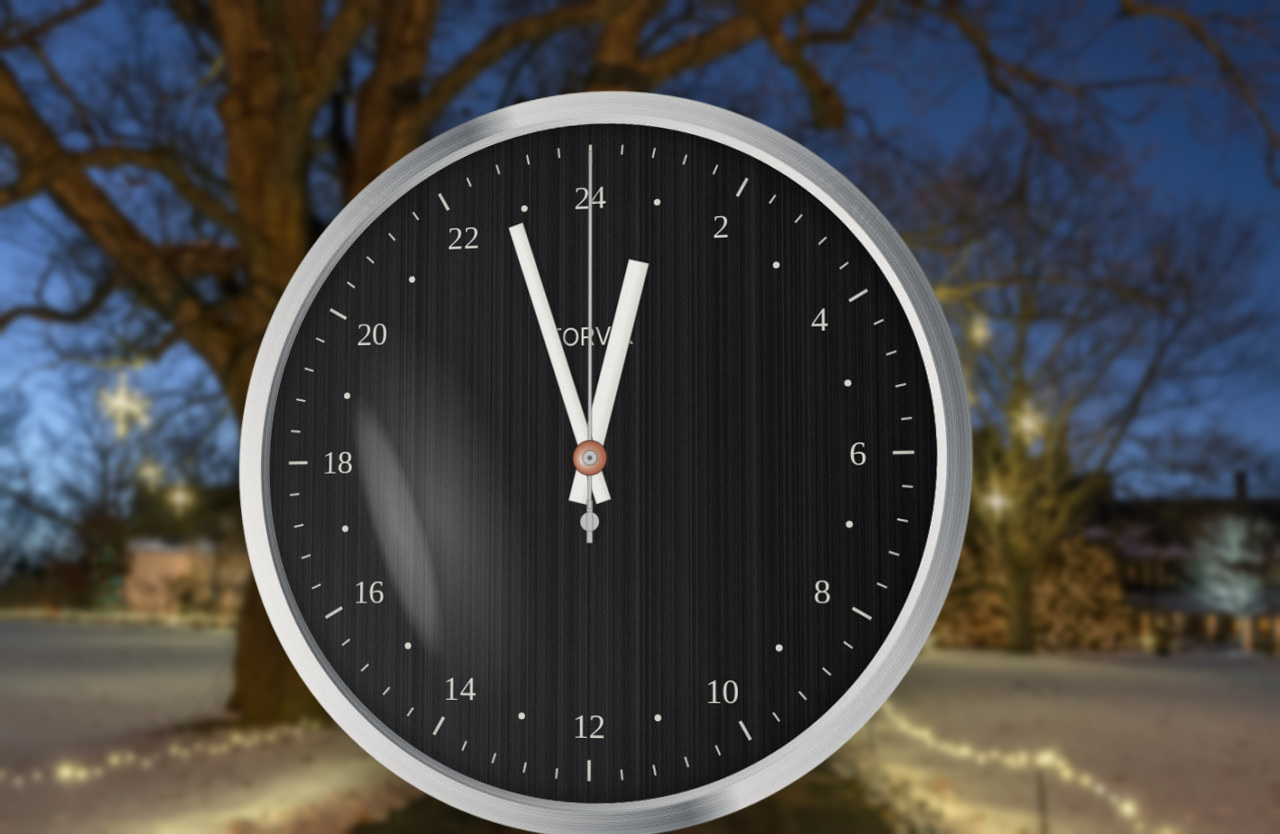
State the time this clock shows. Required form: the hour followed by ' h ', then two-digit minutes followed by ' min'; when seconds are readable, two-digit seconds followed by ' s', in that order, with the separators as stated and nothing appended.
0 h 57 min 00 s
